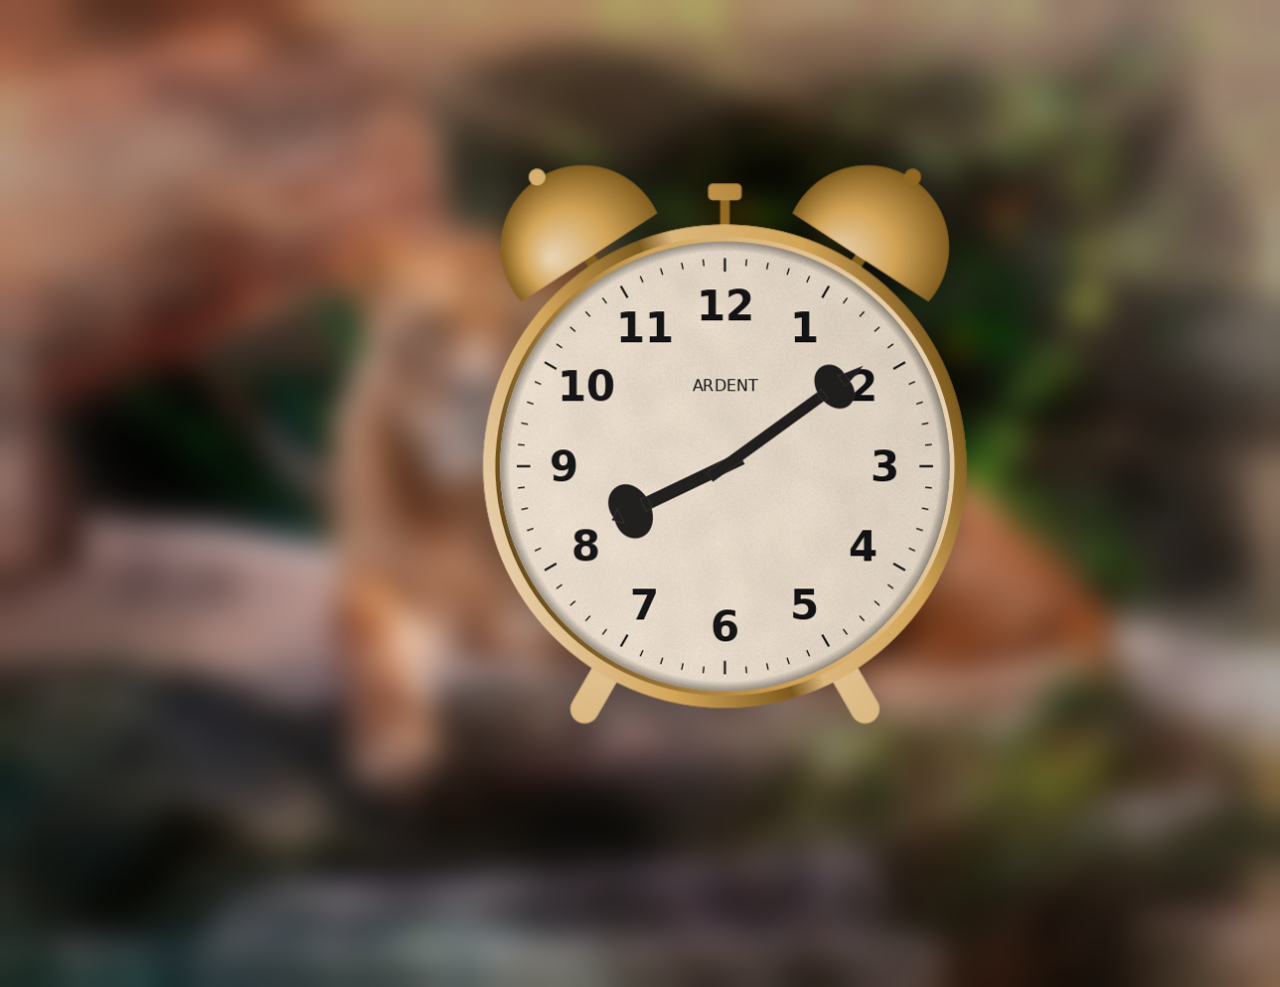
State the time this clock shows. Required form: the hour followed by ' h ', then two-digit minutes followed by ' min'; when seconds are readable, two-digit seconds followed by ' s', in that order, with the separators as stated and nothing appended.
8 h 09 min
